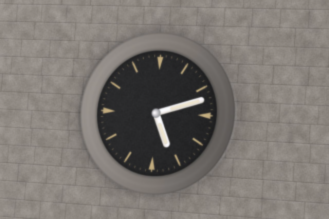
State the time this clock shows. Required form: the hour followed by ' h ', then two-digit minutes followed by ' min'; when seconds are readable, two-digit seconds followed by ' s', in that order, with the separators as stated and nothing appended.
5 h 12 min
